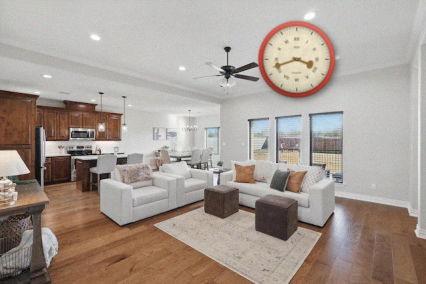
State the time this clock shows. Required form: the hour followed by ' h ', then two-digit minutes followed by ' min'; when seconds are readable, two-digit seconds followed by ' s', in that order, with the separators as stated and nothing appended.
3 h 42 min
